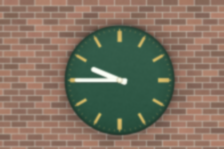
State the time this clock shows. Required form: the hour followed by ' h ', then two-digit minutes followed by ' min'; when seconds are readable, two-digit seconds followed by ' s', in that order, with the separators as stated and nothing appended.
9 h 45 min
